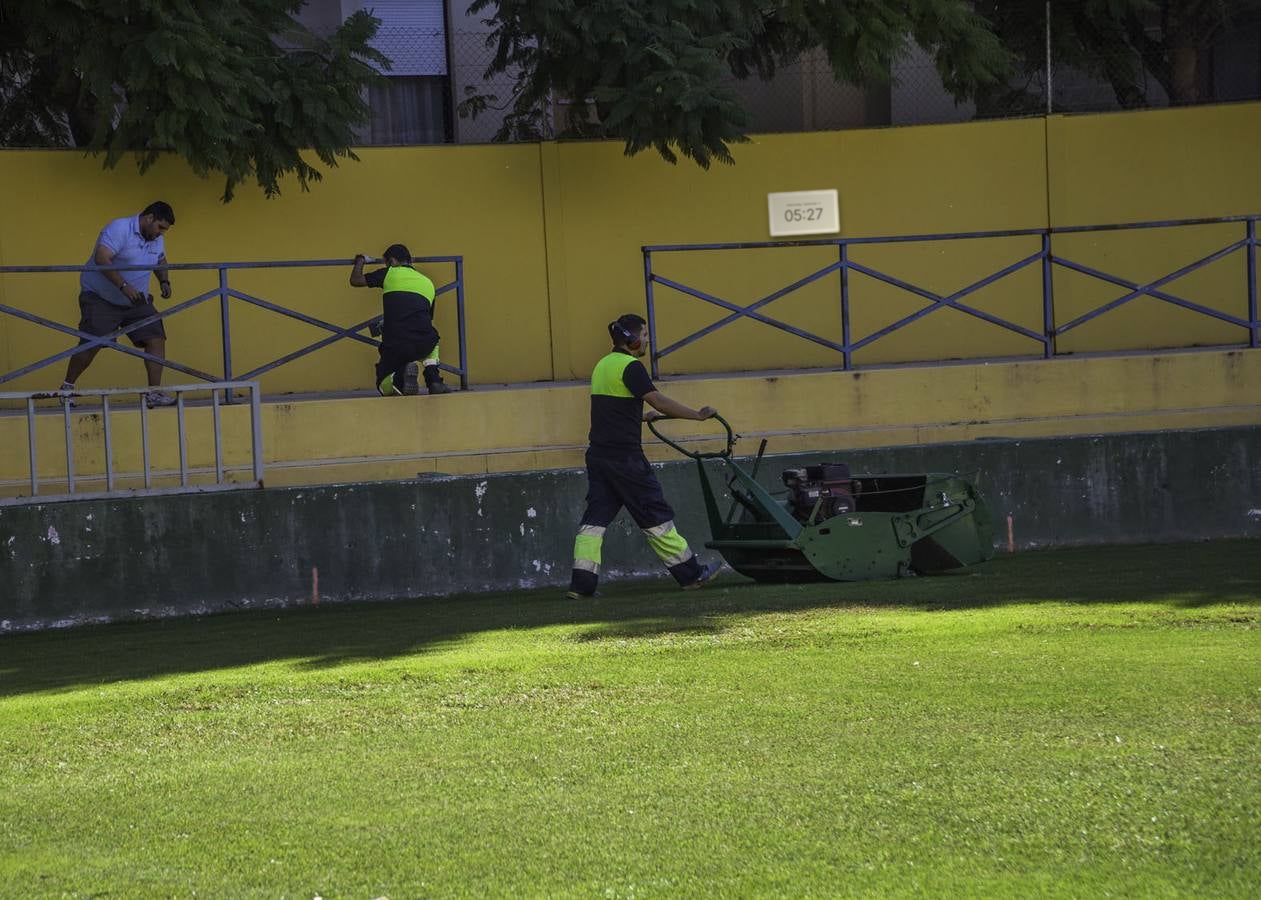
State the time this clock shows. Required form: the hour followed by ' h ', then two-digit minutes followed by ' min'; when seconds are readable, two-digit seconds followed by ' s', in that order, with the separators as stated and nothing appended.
5 h 27 min
